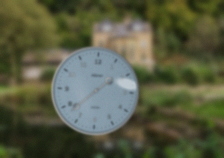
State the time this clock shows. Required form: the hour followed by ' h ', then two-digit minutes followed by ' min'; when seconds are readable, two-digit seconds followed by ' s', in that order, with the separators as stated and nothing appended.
1 h 38 min
